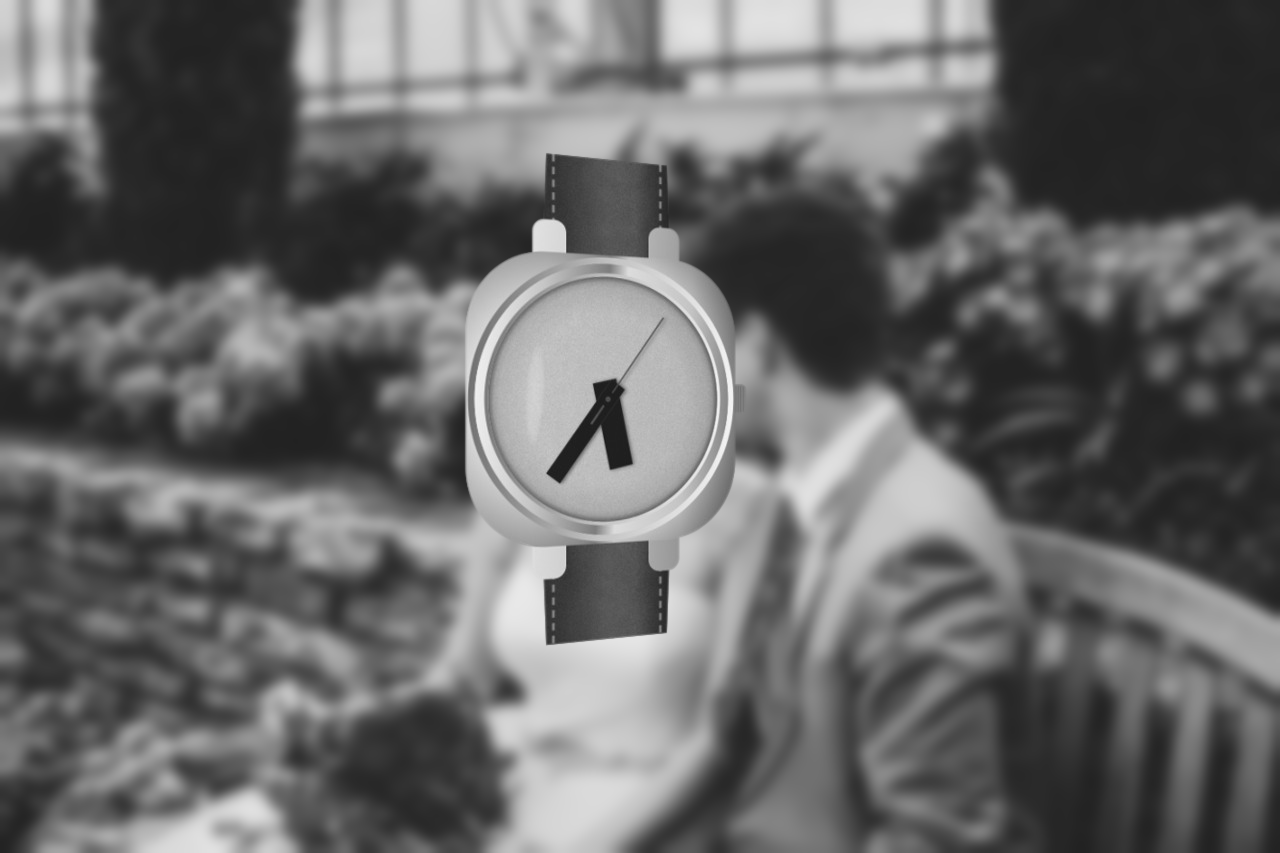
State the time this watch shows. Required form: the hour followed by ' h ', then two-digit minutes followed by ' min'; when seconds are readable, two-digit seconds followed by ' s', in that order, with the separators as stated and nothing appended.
5 h 36 min 06 s
